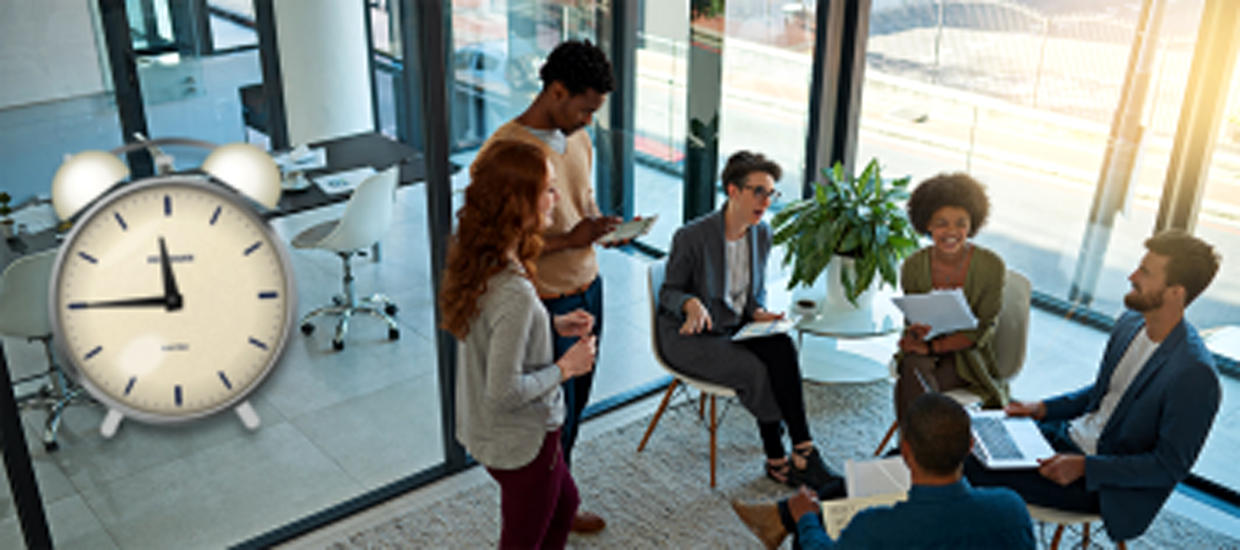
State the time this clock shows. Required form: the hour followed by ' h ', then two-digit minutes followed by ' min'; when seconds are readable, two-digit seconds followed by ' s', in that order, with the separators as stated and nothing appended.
11 h 45 min
